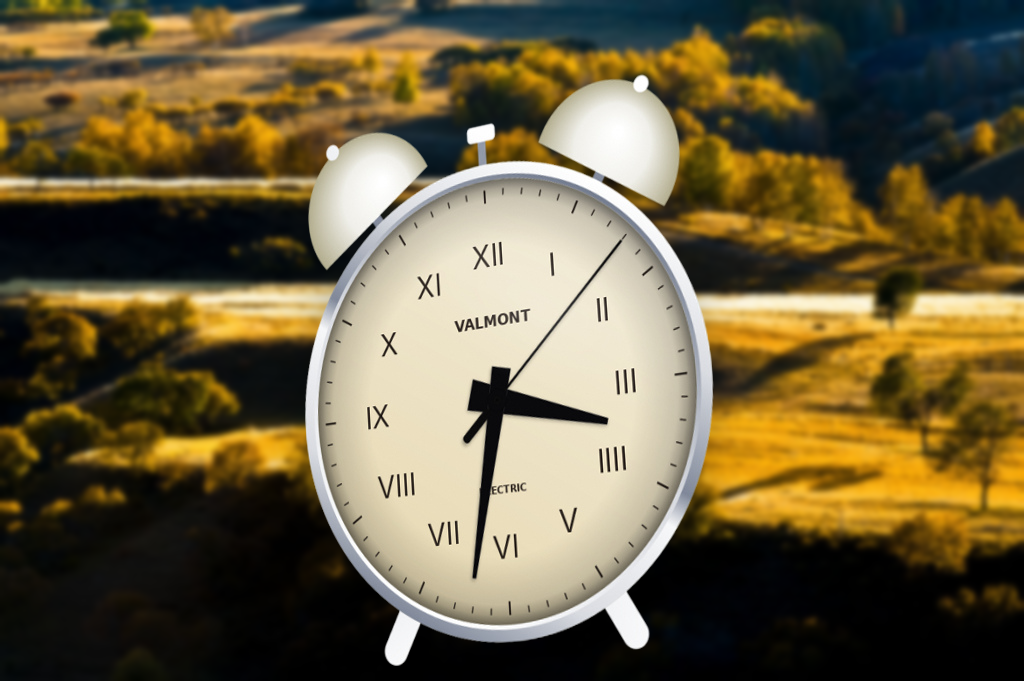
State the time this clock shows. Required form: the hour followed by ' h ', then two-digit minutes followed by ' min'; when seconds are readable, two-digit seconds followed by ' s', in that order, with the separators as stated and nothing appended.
3 h 32 min 08 s
